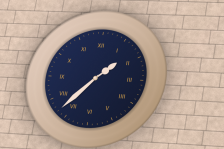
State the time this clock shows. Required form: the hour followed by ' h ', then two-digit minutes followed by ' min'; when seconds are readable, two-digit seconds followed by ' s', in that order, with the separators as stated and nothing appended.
1 h 37 min
